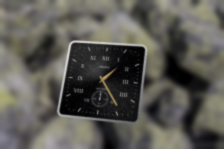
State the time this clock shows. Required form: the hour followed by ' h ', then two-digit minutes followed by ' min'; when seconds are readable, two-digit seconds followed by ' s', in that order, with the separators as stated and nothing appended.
1 h 24 min
